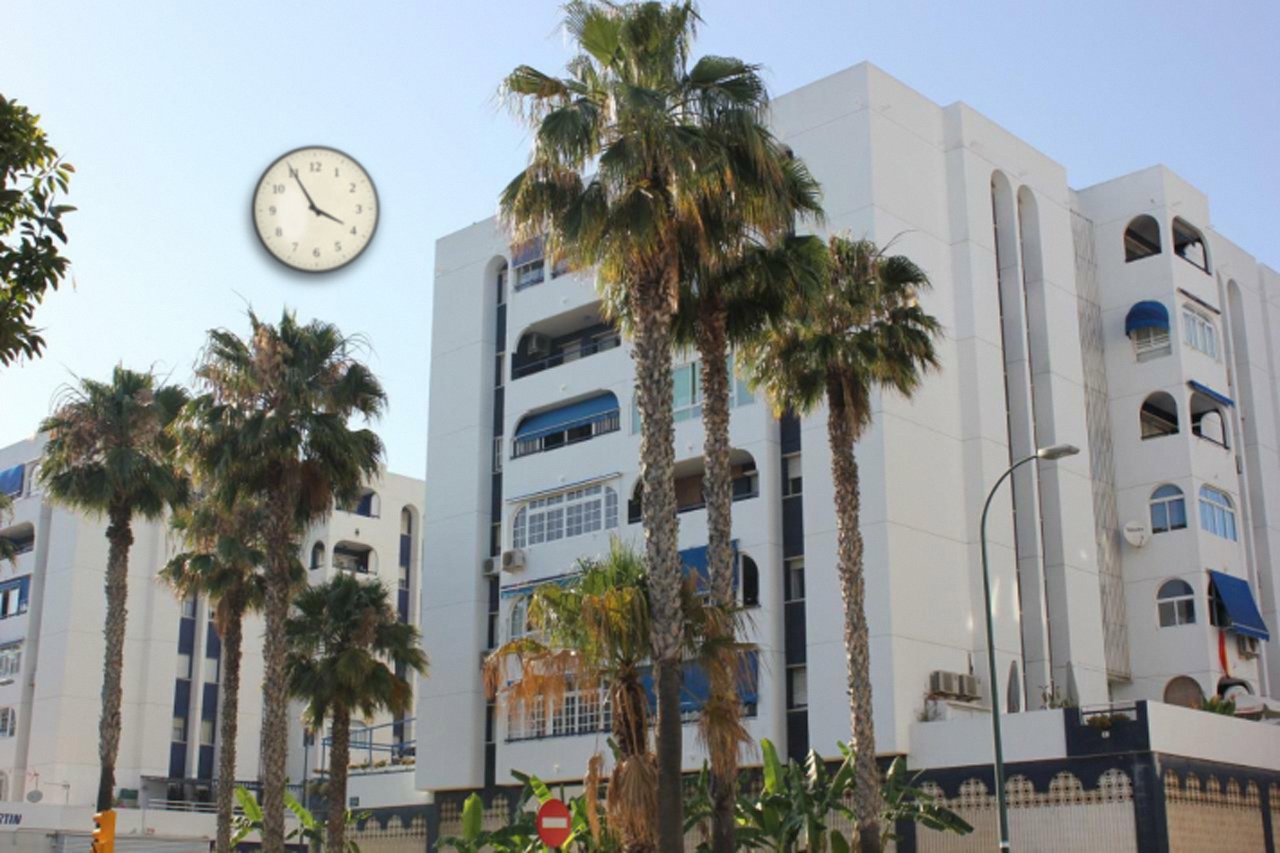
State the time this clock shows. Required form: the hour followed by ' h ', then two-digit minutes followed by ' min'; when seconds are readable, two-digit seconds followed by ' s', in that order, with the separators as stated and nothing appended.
3 h 55 min
